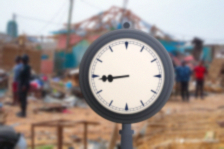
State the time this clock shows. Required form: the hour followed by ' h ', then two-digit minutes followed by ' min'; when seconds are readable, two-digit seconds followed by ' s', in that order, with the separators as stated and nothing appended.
8 h 44 min
